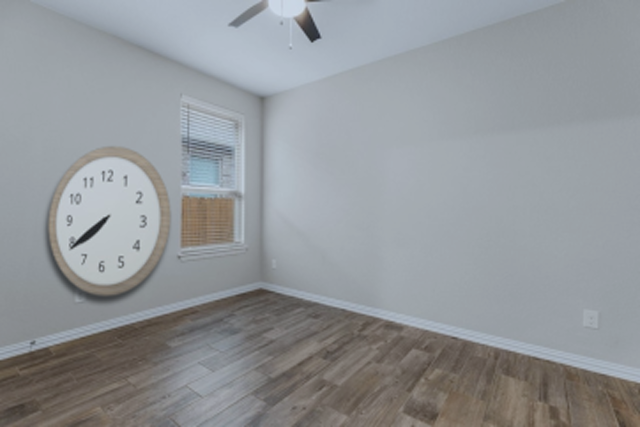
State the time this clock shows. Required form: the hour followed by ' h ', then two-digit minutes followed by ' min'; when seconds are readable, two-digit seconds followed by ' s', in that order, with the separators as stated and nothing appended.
7 h 39 min
